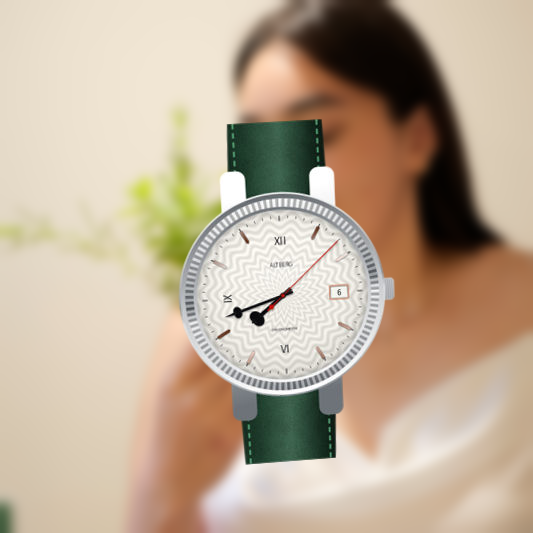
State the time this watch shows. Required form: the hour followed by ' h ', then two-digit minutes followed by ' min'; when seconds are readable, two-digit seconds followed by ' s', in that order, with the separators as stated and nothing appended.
7 h 42 min 08 s
